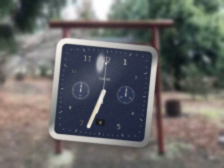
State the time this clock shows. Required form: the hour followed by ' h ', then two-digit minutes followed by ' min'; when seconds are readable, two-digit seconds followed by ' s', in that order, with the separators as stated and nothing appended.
6 h 33 min
